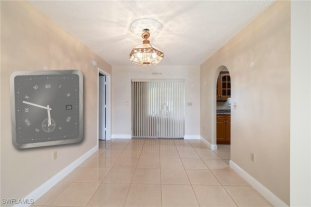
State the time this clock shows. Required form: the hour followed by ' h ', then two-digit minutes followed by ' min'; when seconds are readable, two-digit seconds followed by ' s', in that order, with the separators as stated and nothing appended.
5 h 48 min
